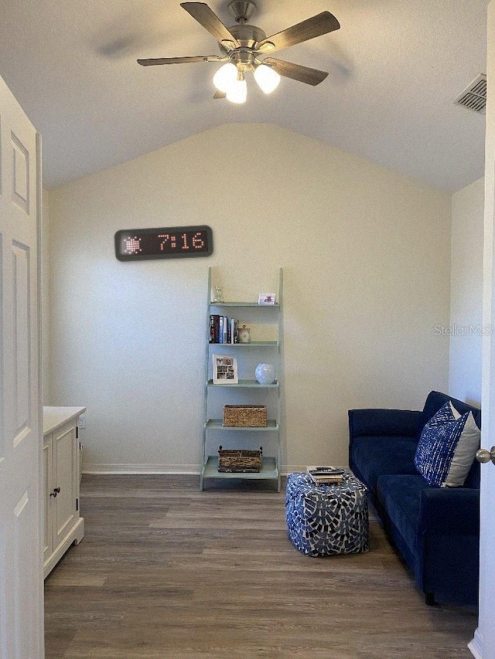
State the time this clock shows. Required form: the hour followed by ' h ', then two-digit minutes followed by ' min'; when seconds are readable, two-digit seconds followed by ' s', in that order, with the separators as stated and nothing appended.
7 h 16 min
